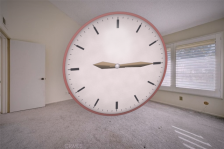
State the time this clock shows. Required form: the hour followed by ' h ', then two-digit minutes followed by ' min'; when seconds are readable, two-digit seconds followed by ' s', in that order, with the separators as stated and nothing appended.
9 h 15 min
